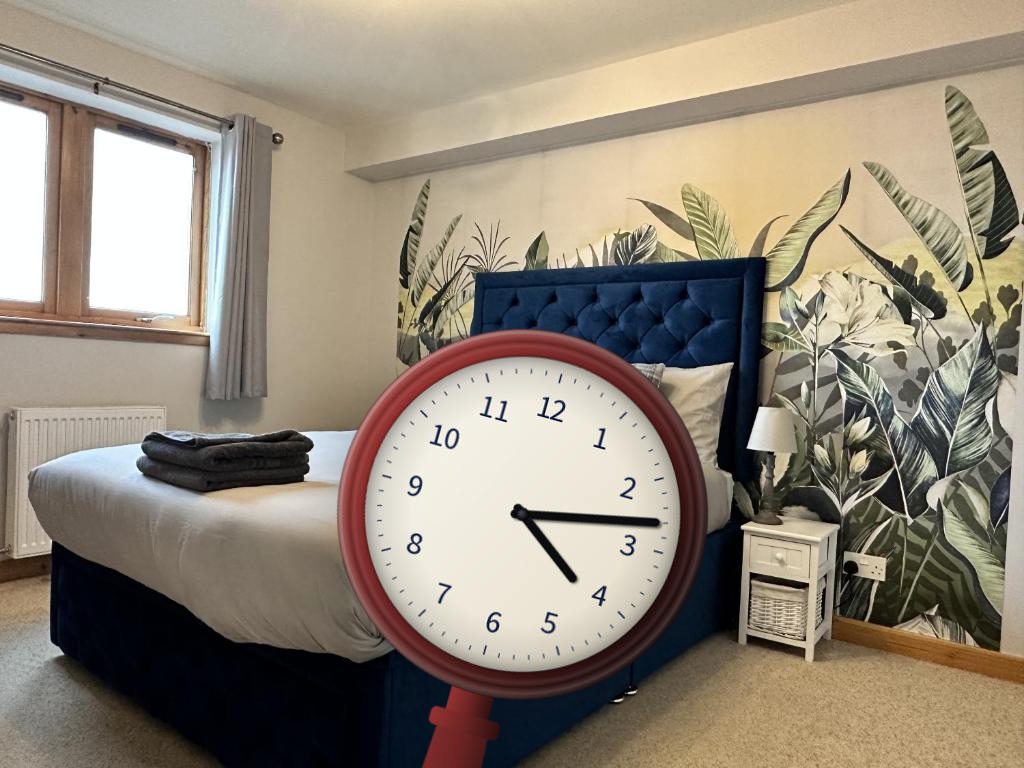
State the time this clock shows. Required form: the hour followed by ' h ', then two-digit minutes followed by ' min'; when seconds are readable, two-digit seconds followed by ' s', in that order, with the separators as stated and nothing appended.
4 h 13 min
